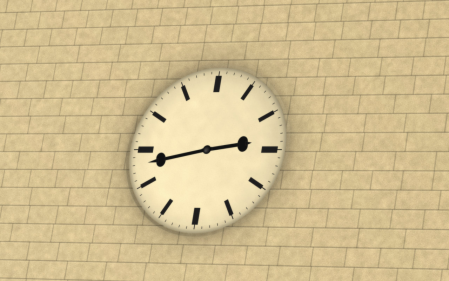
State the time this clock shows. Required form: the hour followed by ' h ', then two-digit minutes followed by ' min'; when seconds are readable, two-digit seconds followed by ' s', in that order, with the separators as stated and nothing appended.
2 h 43 min
